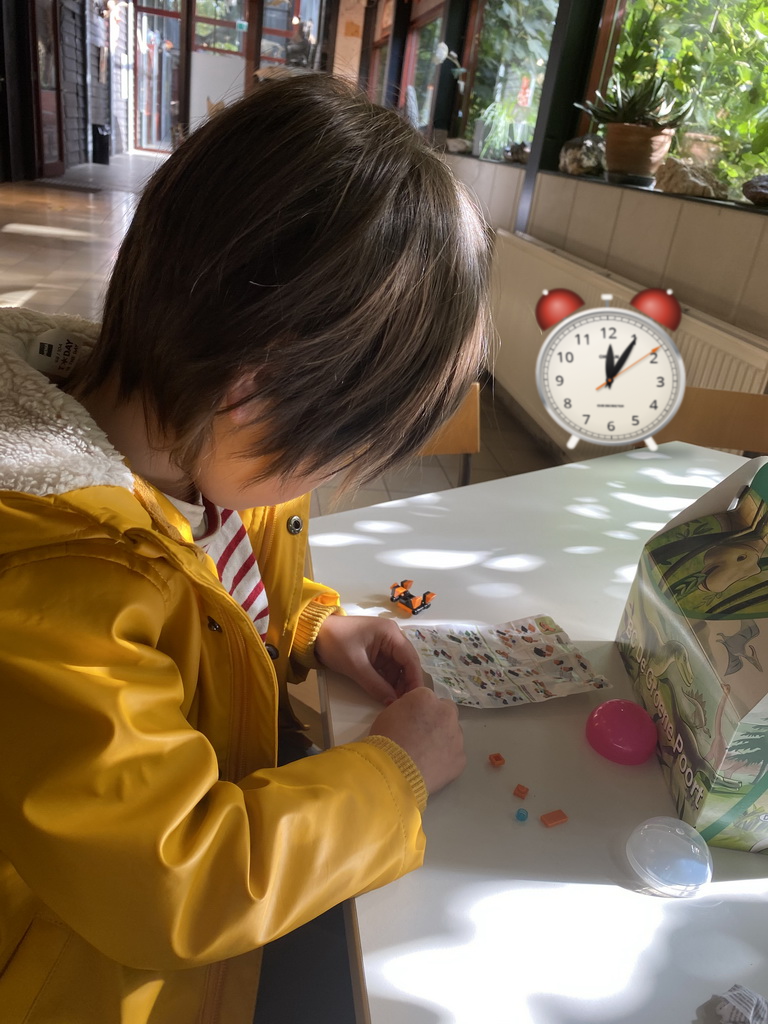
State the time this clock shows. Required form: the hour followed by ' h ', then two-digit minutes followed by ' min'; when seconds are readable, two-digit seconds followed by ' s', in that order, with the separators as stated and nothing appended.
12 h 05 min 09 s
